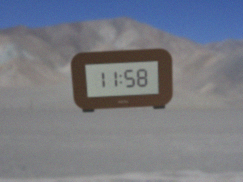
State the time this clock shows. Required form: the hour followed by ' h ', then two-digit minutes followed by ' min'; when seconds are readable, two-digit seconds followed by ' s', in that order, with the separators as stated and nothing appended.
11 h 58 min
